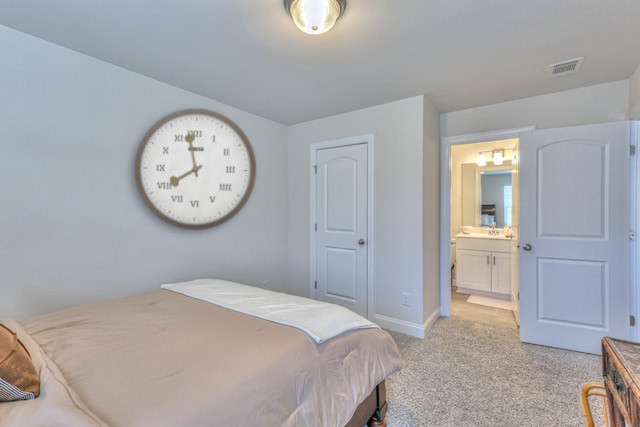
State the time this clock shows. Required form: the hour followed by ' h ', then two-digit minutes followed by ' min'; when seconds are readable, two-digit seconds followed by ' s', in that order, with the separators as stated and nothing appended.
7 h 58 min
